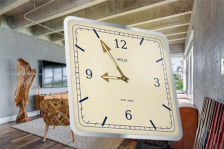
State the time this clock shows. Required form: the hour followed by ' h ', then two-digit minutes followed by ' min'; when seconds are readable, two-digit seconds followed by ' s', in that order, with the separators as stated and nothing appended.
8 h 55 min
